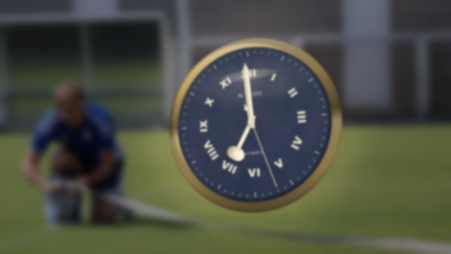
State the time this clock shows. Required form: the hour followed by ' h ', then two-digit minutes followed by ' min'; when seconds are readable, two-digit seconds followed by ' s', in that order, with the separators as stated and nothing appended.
6 h 59 min 27 s
